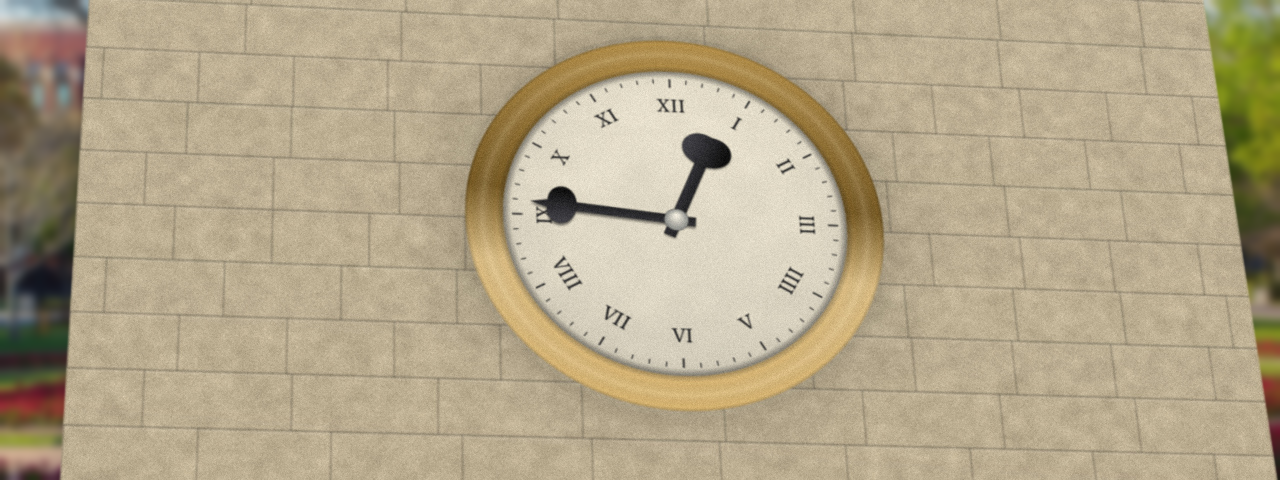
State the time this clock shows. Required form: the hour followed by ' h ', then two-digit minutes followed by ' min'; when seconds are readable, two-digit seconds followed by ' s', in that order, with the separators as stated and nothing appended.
12 h 46 min
